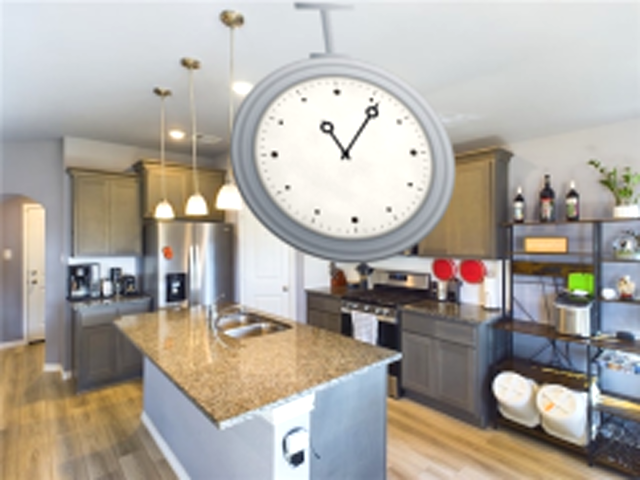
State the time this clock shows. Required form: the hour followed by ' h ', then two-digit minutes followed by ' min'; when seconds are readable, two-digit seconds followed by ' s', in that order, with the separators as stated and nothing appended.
11 h 06 min
